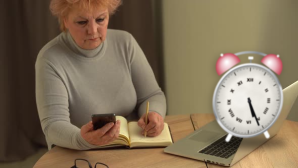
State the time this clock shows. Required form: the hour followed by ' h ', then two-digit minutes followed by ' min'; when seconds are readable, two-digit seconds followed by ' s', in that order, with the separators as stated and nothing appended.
5 h 26 min
